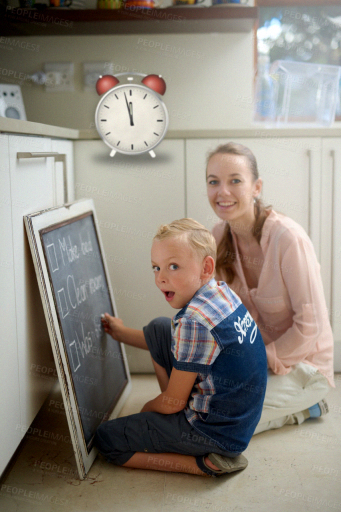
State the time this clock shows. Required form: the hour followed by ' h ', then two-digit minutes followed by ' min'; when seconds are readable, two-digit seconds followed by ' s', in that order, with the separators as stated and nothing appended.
11 h 58 min
